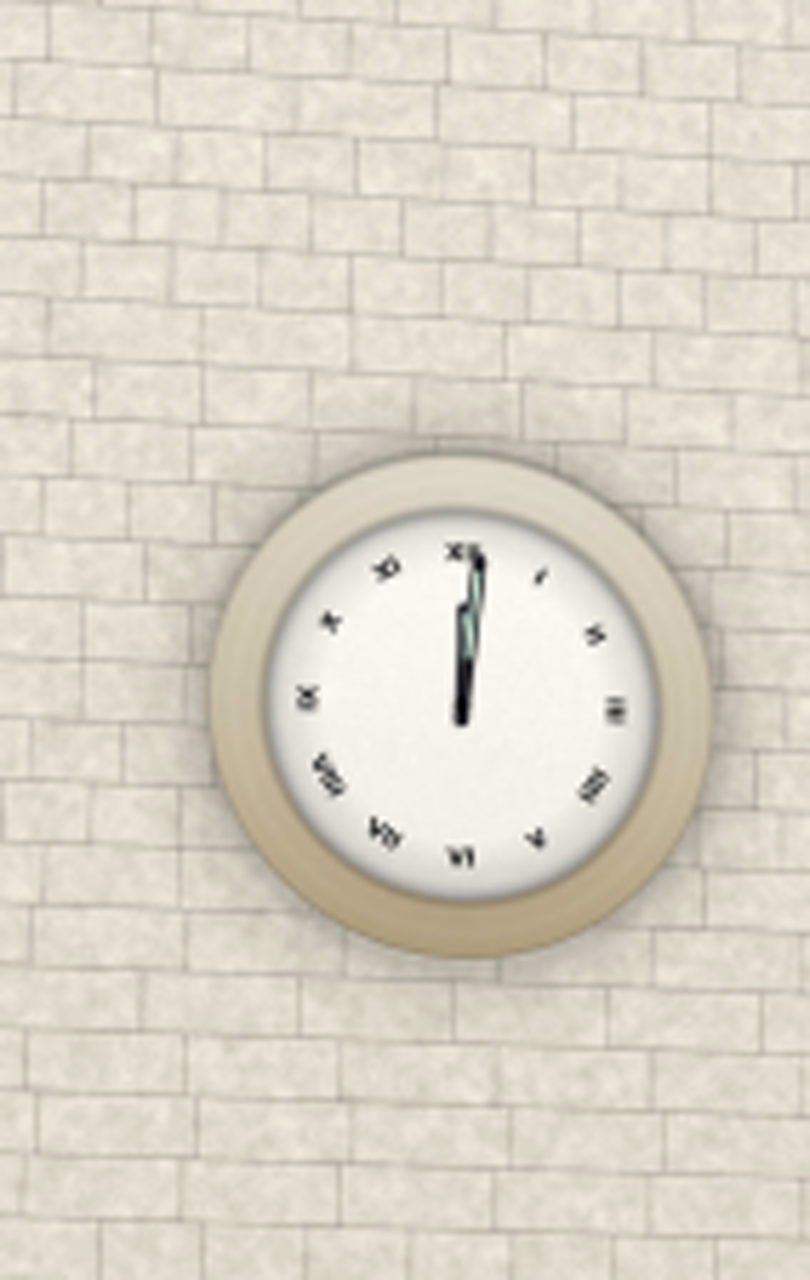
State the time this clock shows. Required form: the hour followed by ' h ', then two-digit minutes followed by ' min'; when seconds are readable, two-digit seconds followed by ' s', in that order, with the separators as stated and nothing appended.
12 h 01 min
